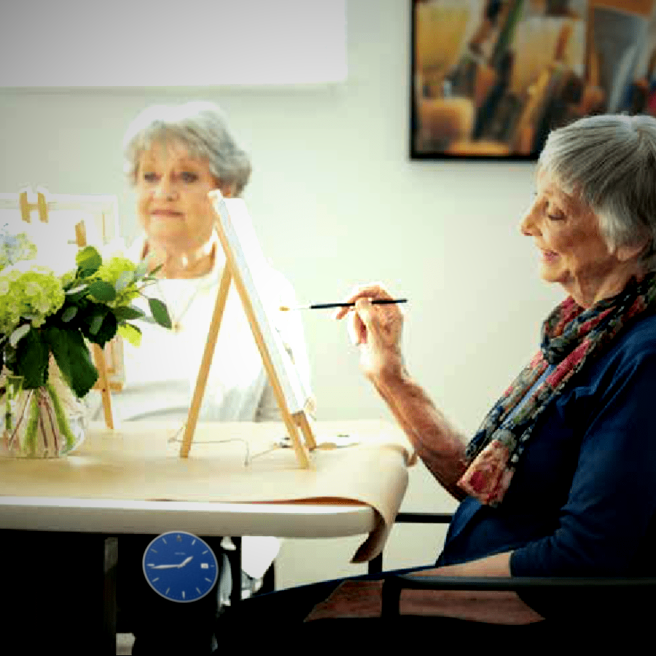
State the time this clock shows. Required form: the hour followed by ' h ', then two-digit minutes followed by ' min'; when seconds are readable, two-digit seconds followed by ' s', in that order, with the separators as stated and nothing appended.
1 h 44 min
